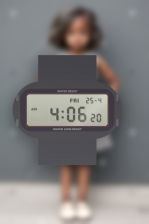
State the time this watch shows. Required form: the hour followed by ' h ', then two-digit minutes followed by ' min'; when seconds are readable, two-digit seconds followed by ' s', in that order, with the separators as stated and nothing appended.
4 h 06 min 20 s
